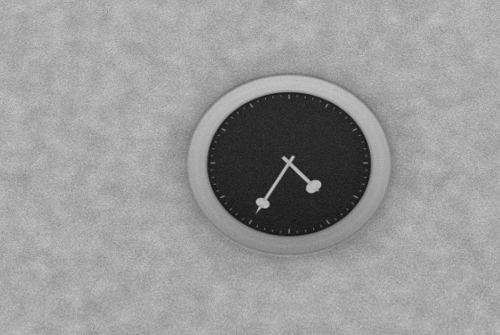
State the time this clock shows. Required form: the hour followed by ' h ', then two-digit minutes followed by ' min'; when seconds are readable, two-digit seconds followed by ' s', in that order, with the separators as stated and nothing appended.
4 h 35 min
